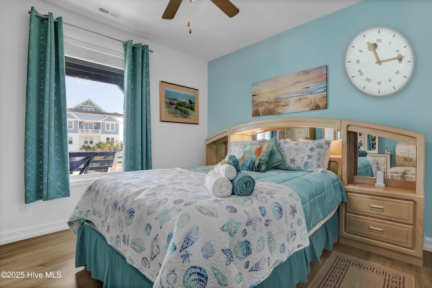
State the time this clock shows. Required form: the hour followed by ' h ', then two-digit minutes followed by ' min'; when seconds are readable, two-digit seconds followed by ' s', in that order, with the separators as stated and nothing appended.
11 h 13 min
